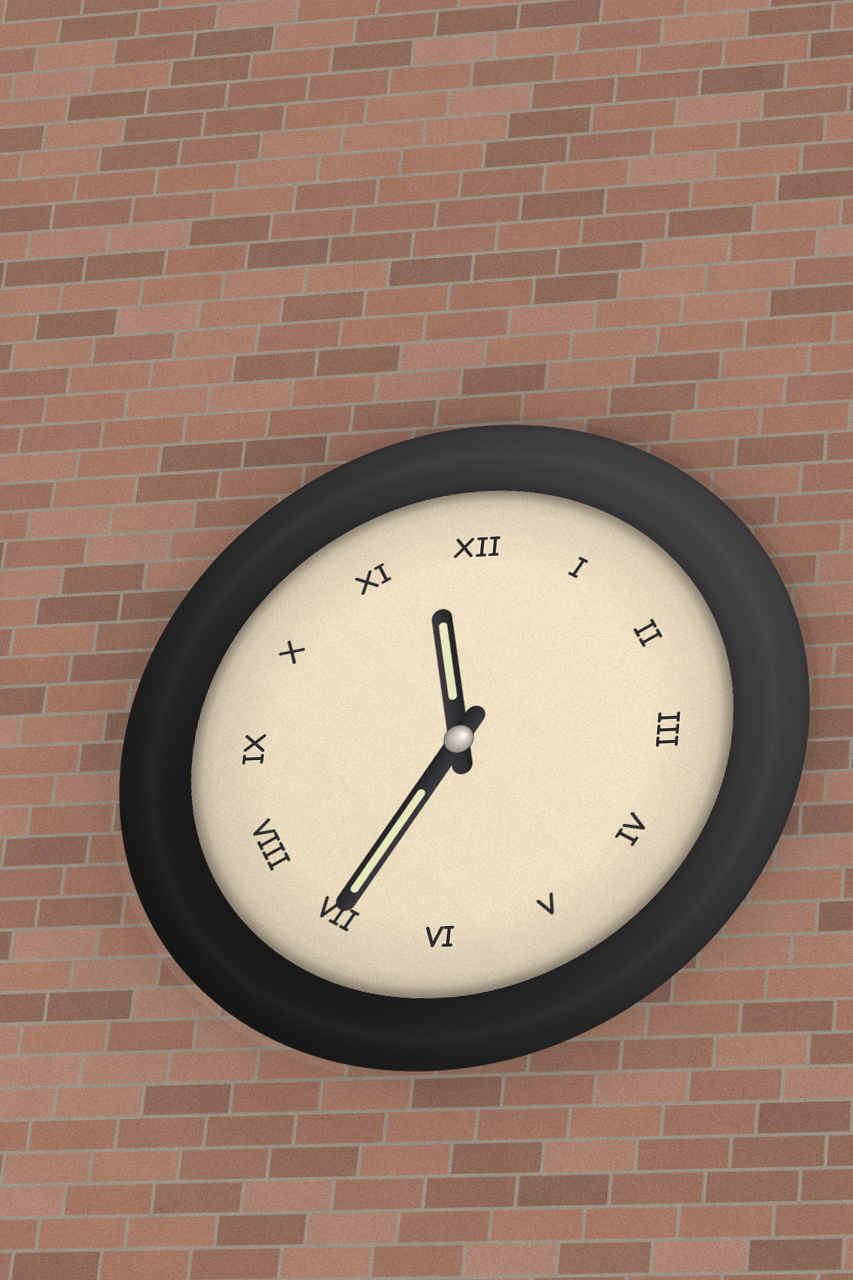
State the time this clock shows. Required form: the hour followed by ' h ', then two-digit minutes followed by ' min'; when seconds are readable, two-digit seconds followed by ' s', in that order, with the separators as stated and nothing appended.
11 h 35 min
